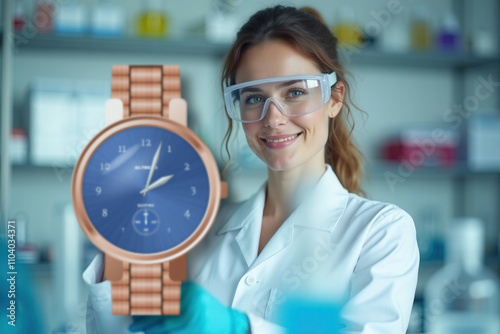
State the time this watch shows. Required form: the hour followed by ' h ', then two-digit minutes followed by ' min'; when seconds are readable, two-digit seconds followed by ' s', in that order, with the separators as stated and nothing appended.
2 h 03 min
